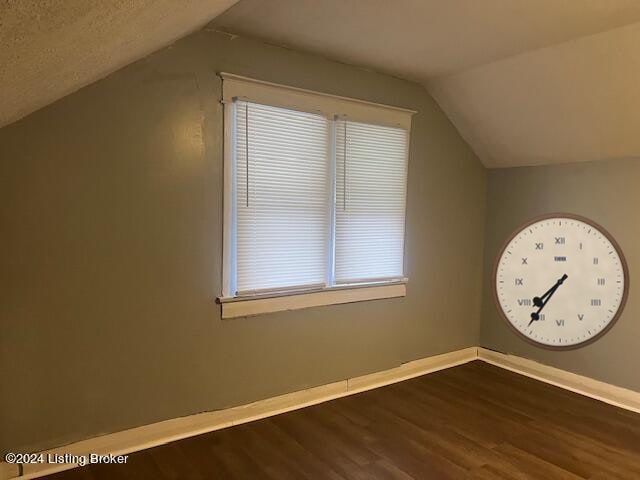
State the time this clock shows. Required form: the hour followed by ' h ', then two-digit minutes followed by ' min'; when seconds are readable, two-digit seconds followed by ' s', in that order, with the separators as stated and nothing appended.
7 h 36 min
